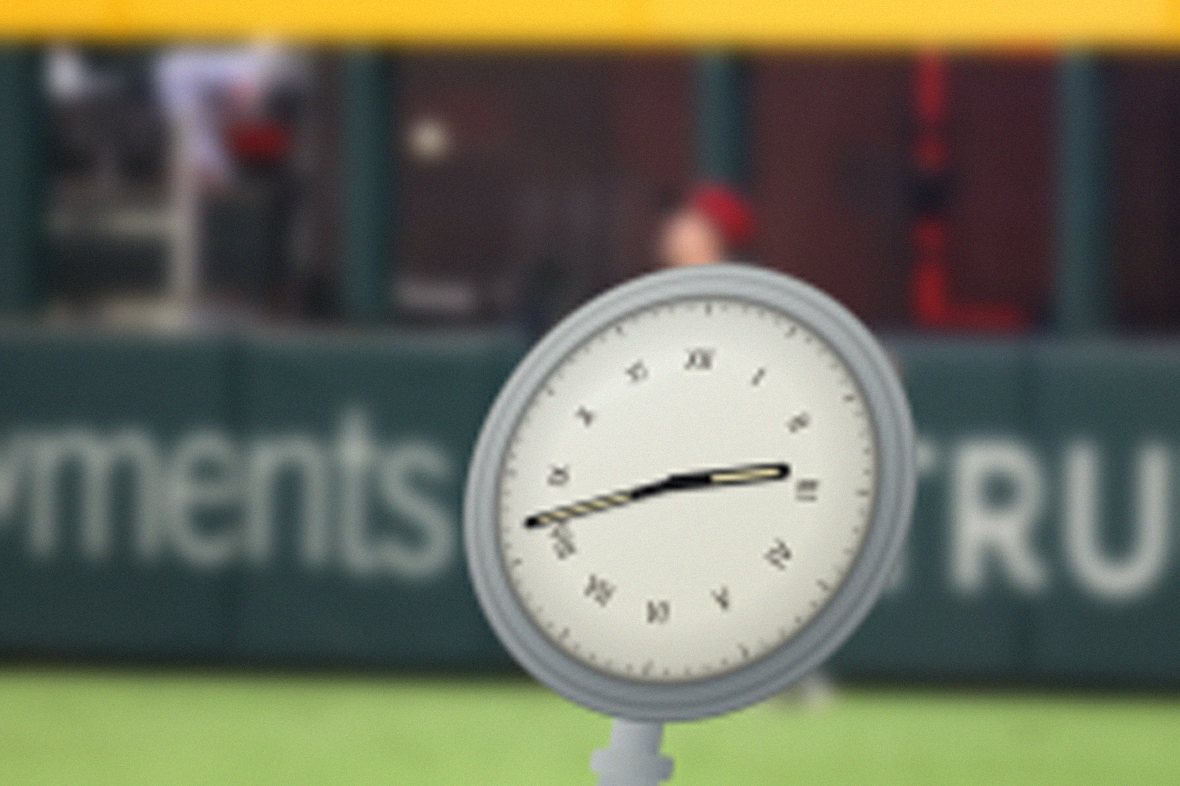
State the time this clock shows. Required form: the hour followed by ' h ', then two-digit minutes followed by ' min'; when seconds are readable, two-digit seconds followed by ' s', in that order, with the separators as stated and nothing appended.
2 h 42 min
